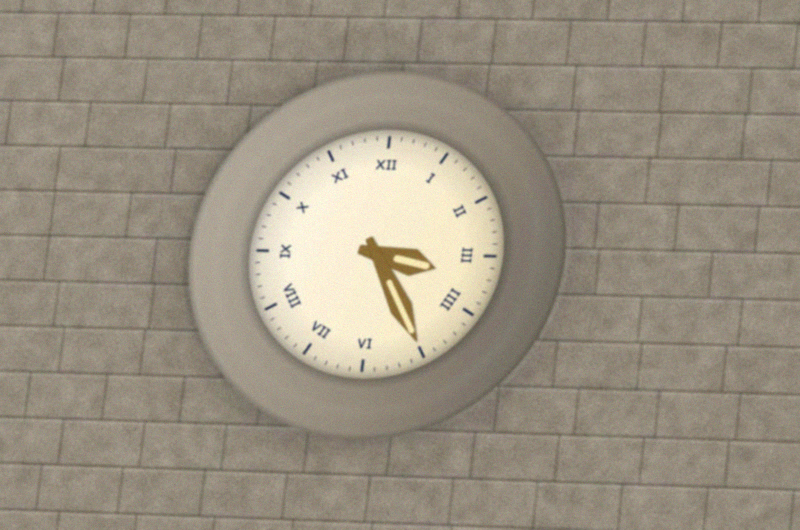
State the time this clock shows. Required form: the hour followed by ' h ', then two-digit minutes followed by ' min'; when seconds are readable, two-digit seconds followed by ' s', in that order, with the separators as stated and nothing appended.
3 h 25 min
